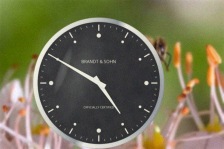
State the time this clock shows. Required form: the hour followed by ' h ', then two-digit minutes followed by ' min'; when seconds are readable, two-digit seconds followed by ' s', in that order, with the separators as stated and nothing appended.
4 h 50 min
